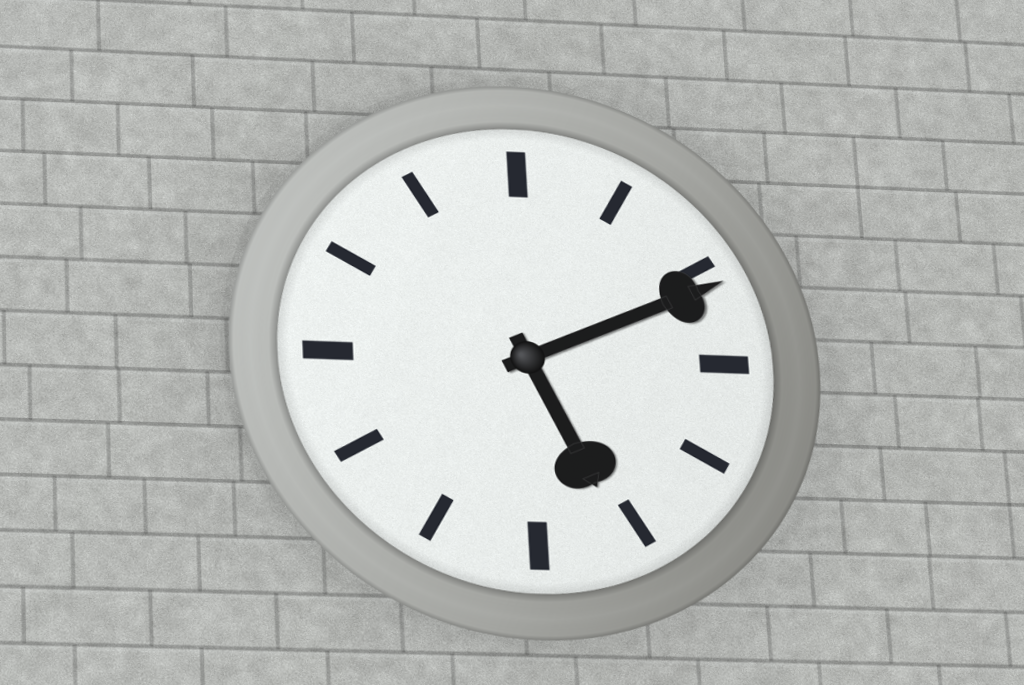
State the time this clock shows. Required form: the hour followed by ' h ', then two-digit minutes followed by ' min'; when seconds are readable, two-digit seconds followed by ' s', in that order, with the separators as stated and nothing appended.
5 h 11 min
